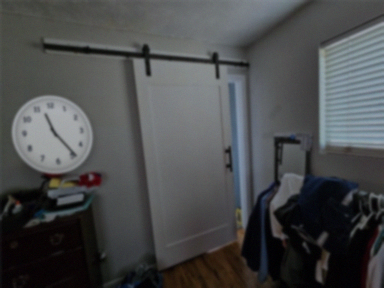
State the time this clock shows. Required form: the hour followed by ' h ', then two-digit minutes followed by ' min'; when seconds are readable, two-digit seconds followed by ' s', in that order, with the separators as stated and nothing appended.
11 h 24 min
